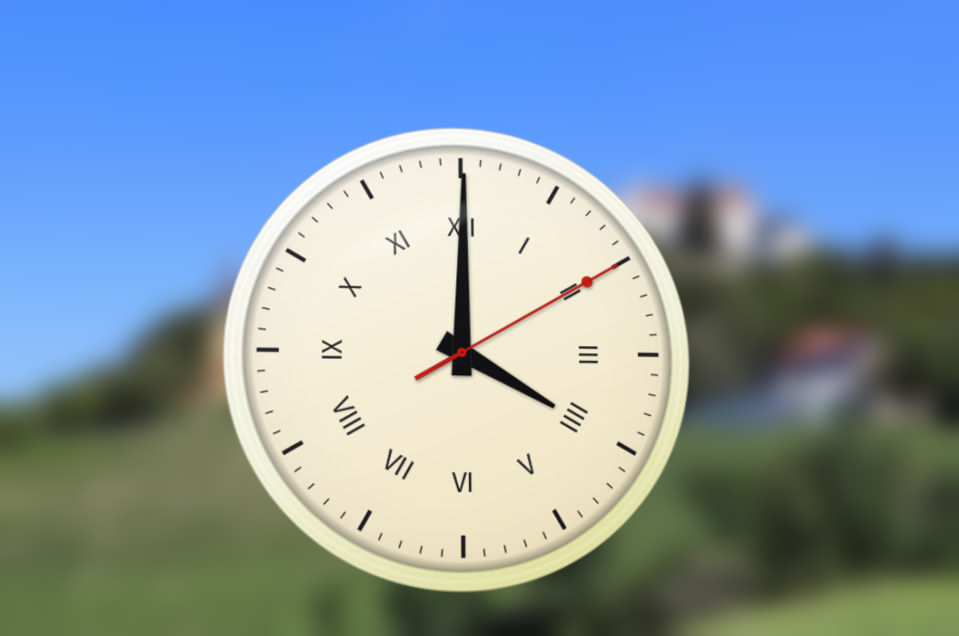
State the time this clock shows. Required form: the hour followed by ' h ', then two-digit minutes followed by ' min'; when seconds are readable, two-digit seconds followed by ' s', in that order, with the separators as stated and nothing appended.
4 h 00 min 10 s
